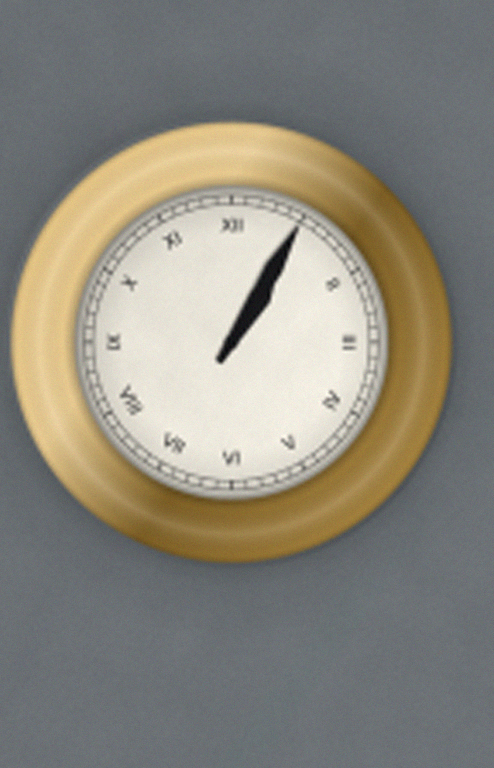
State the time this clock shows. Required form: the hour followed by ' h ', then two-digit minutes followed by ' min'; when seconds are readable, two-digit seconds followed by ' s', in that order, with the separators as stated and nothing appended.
1 h 05 min
